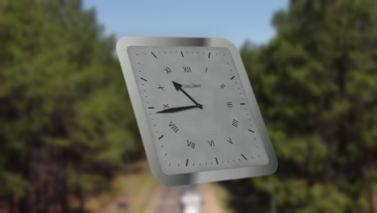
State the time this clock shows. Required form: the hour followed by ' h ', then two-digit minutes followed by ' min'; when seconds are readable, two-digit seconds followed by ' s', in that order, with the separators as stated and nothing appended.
10 h 44 min
